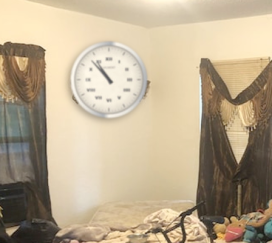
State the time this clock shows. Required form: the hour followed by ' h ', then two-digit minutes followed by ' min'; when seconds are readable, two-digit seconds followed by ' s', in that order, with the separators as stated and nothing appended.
10 h 53 min
